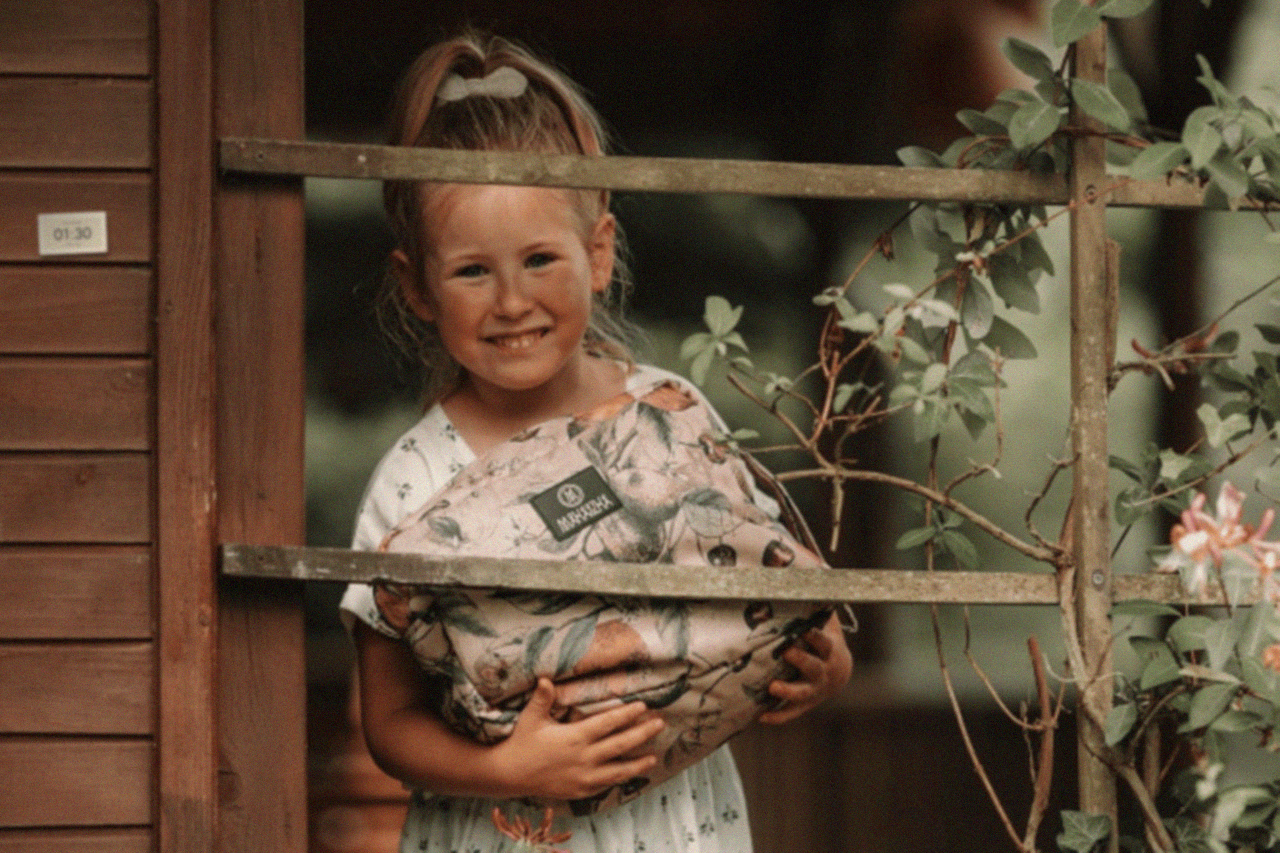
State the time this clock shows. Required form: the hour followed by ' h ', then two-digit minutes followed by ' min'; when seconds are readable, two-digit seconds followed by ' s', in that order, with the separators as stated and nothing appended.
1 h 30 min
